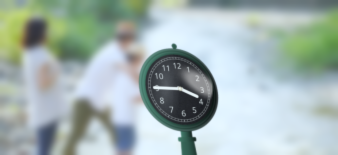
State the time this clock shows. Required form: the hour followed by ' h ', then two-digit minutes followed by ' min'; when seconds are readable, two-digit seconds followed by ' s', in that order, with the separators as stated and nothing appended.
3 h 45 min
